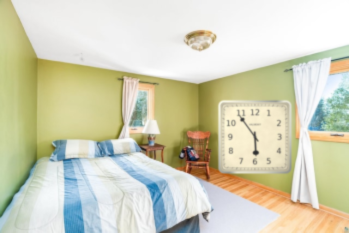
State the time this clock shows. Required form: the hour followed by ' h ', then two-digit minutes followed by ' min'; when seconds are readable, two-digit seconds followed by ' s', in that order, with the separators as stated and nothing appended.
5 h 54 min
